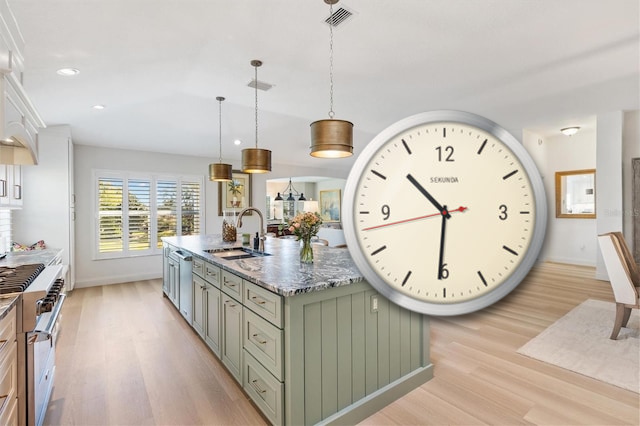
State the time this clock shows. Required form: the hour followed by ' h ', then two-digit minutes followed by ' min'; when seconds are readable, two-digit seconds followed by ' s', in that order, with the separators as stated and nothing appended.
10 h 30 min 43 s
